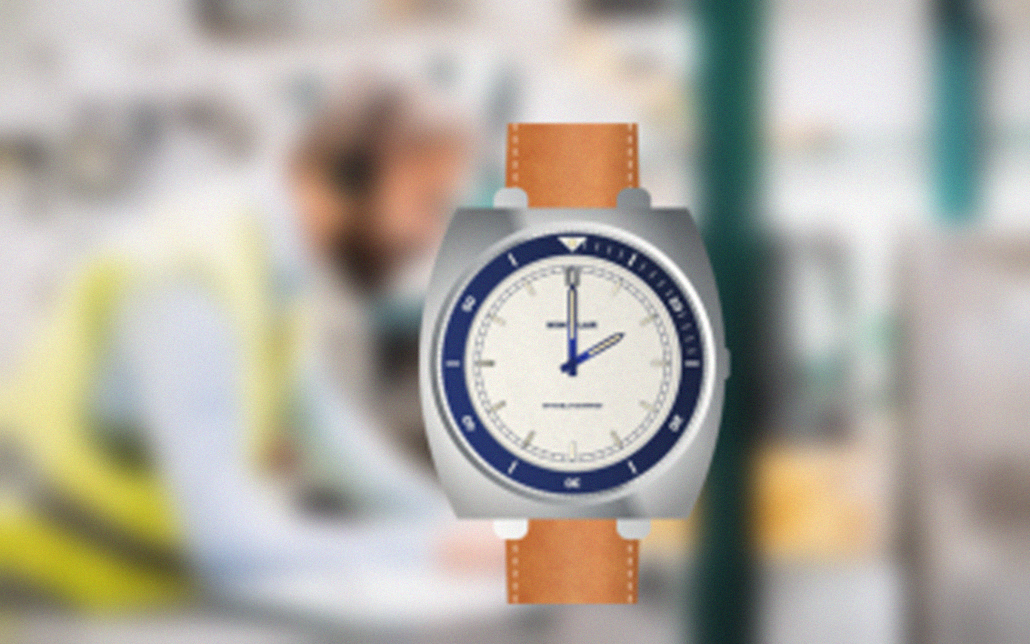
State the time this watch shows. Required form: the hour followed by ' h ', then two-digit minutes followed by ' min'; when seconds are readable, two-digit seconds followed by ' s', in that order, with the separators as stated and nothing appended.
2 h 00 min
